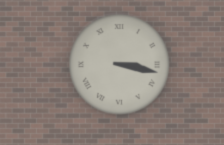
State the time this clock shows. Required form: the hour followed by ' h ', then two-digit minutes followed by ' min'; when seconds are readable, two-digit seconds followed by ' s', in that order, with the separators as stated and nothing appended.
3 h 17 min
